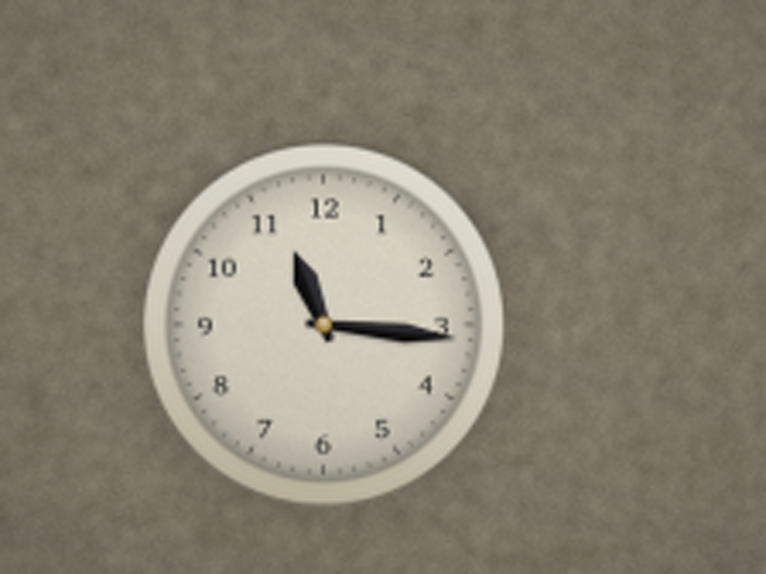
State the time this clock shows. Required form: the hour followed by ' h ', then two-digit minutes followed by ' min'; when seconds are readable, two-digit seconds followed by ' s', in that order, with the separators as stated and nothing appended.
11 h 16 min
